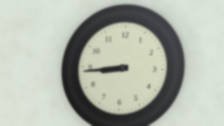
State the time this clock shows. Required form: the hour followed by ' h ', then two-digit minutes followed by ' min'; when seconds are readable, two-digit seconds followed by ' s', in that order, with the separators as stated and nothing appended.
8 h 44 min
